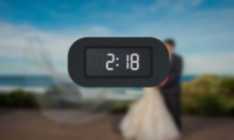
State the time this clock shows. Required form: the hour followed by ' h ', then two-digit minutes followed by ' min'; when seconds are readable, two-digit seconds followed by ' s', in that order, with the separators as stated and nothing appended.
2 h 18 min
